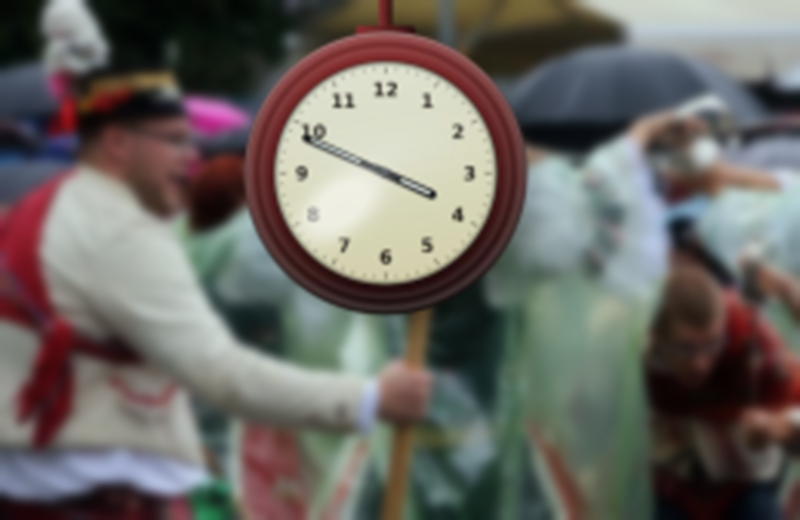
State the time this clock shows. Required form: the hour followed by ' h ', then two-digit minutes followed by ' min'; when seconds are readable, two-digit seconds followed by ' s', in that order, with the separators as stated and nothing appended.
3 h 49 min
